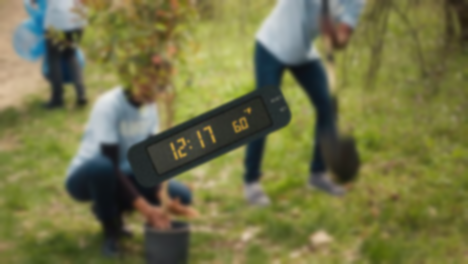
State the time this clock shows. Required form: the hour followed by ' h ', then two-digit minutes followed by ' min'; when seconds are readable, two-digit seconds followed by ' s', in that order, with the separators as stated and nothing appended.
12 h 17 min
